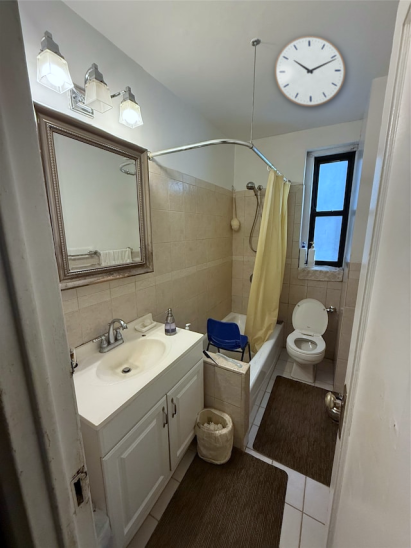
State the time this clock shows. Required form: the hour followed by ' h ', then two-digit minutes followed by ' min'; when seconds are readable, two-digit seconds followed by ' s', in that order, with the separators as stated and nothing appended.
10 h 11 min
